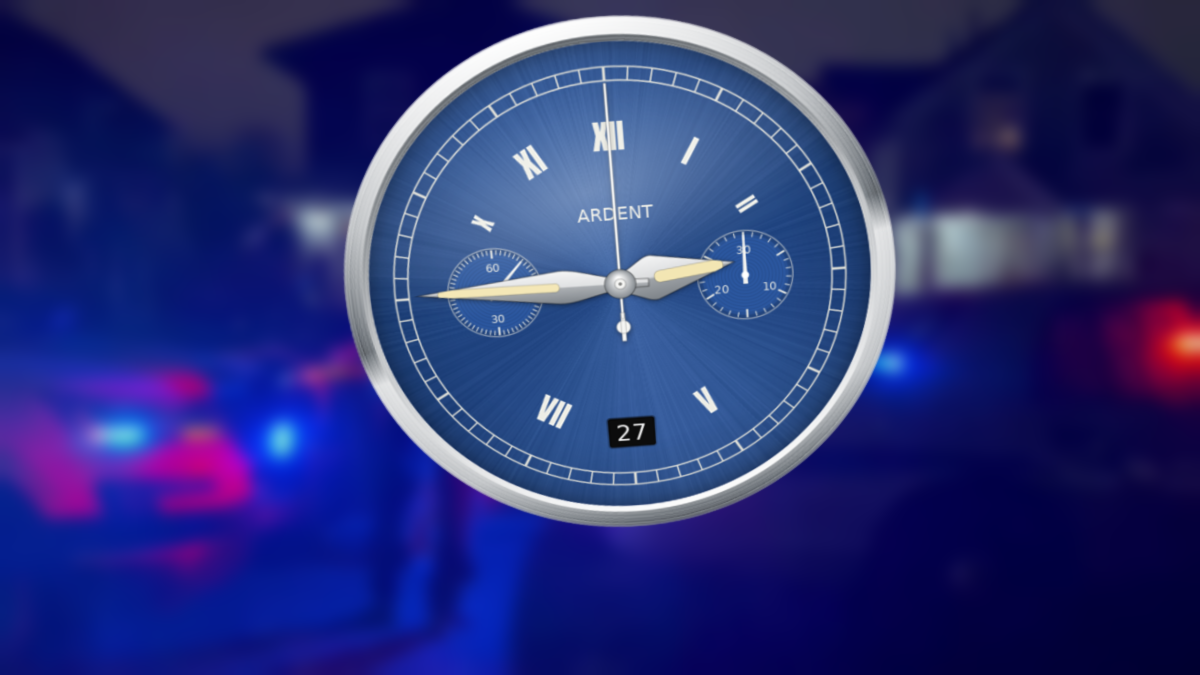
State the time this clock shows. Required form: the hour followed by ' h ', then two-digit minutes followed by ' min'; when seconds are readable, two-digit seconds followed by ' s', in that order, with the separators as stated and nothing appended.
2 h 45 min 07 s
